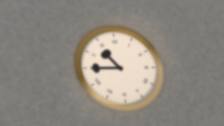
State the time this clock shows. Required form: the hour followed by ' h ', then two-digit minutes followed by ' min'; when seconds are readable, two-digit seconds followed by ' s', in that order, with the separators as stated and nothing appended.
10 h 45 min
